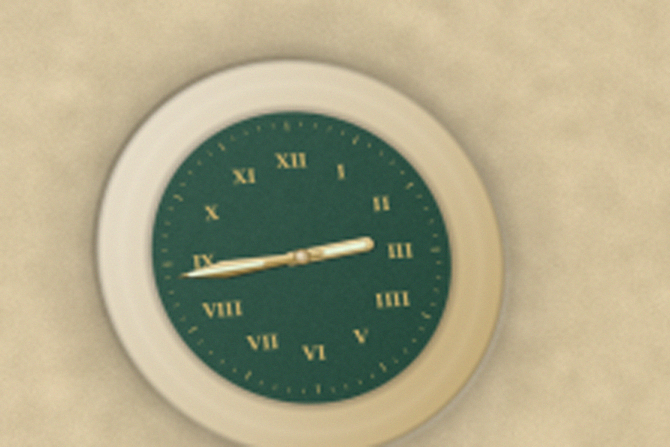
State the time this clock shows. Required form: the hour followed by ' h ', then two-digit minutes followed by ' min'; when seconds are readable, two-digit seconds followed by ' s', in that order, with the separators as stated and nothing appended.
2 h 44 min
